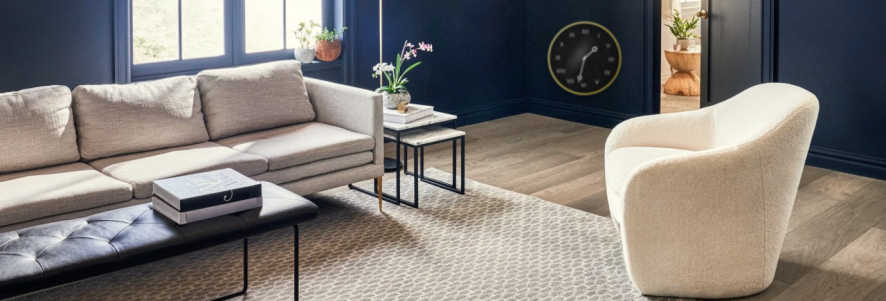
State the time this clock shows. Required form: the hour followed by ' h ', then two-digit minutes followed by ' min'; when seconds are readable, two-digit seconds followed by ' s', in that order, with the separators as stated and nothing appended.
1 h 32 min
